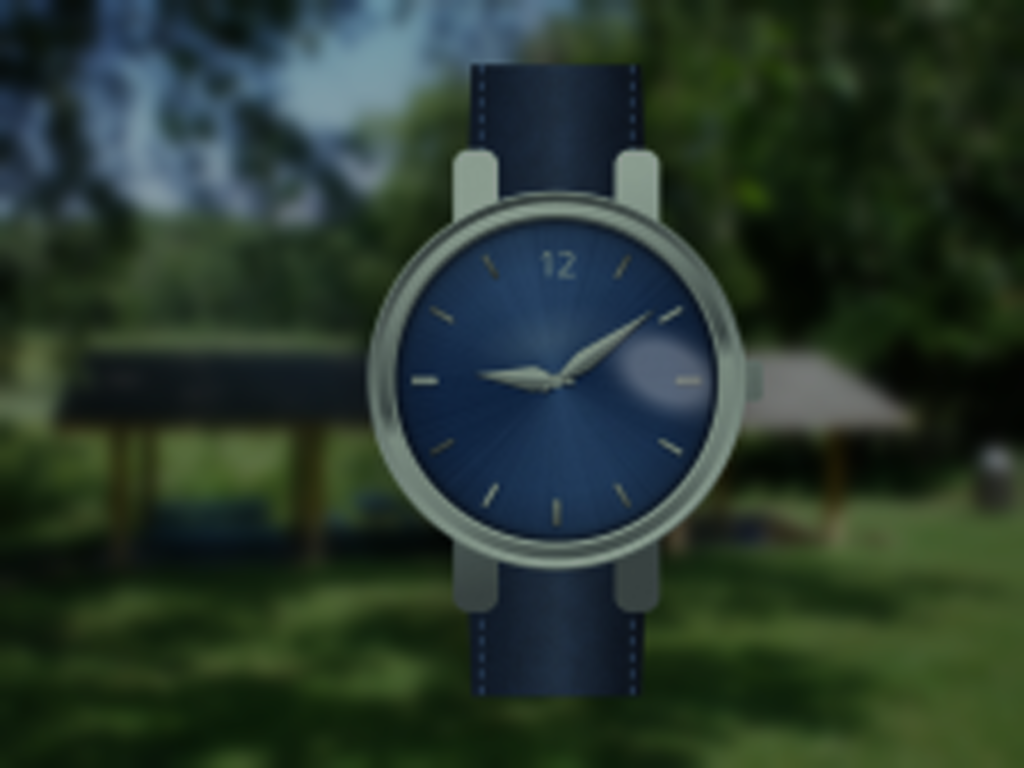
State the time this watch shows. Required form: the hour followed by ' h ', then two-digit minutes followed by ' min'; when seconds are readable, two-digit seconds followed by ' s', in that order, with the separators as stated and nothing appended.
9 h 09 min
